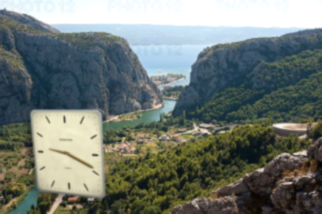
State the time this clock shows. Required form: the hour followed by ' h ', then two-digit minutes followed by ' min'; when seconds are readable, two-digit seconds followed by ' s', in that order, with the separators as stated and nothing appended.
9 h 19 min
